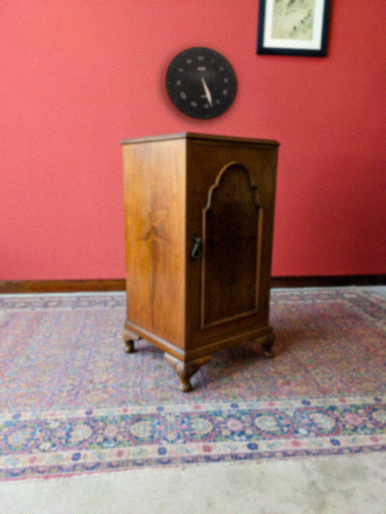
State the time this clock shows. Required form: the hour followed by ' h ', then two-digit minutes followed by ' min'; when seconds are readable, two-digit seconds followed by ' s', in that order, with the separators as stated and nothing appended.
5 h 28 min
